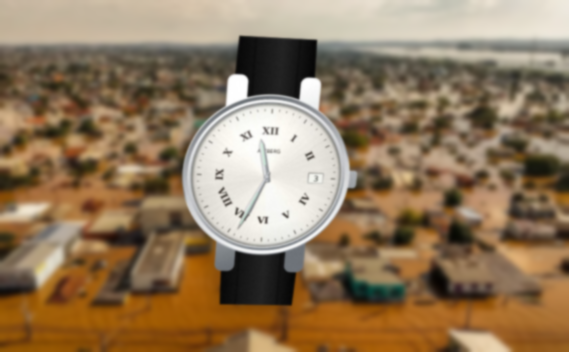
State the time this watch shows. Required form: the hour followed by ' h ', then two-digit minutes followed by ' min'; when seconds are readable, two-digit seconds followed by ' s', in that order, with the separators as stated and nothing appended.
11 h 34 min
